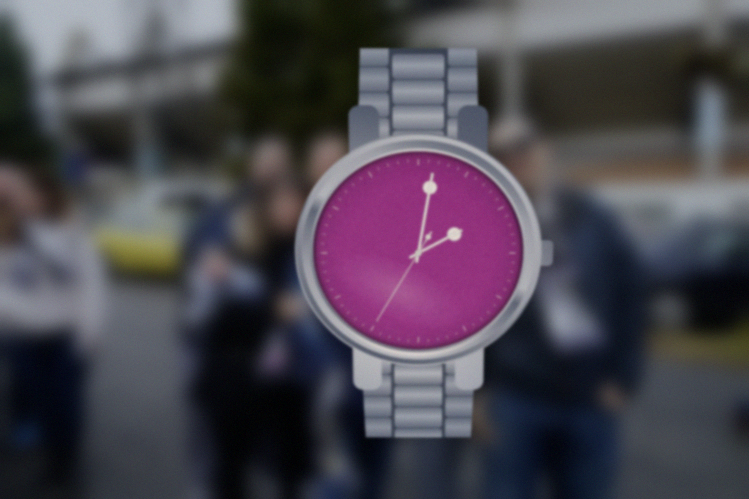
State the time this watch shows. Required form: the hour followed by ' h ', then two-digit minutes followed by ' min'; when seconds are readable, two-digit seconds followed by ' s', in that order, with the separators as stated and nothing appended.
2 h 01 min 35 s
